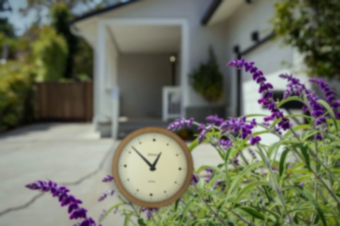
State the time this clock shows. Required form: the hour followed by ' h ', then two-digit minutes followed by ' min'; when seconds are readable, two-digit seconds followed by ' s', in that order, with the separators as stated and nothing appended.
12 h 52 min
